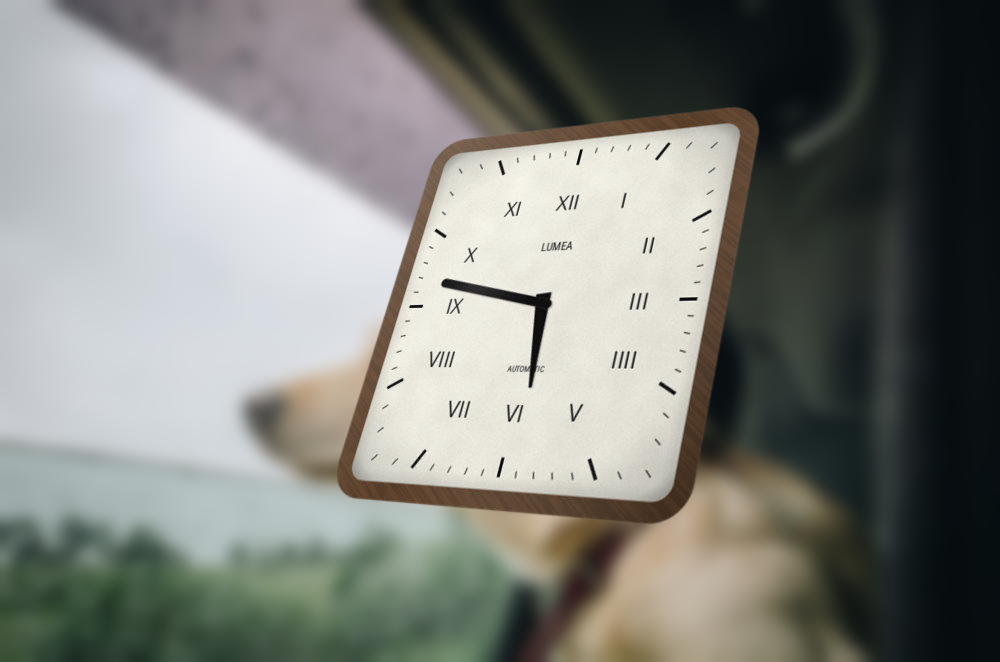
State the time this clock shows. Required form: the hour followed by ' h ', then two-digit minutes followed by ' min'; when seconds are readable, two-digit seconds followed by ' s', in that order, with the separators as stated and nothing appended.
5 h 47 min
